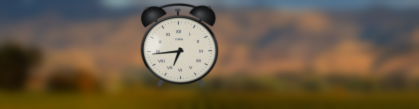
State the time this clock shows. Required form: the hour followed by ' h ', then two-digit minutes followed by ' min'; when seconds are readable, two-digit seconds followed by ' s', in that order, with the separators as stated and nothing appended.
6 h 44 min
